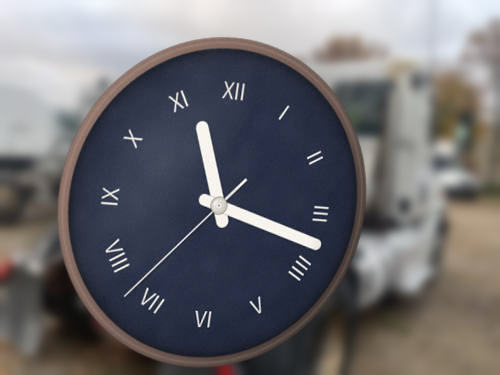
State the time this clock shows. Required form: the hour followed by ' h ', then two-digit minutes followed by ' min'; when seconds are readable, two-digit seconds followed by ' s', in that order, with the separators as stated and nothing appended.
11 h 17 min 37 s
